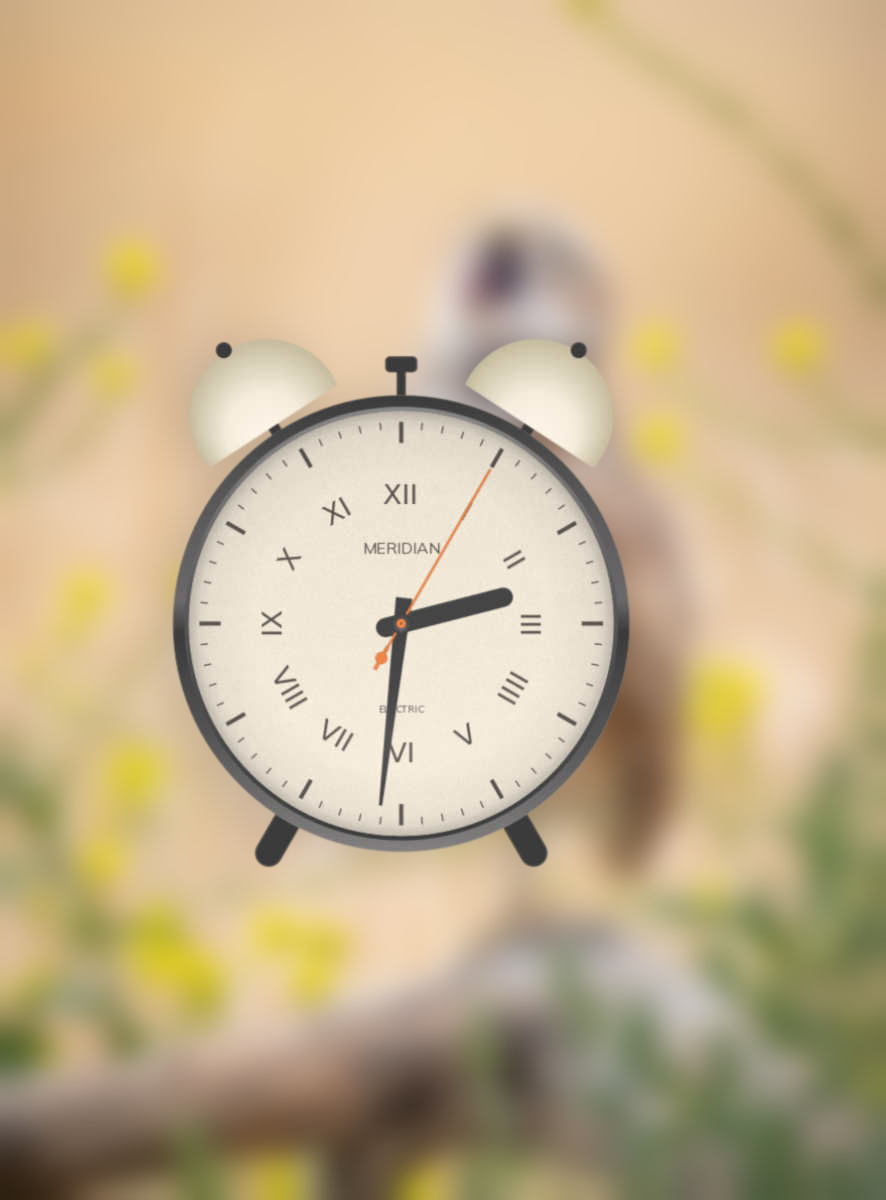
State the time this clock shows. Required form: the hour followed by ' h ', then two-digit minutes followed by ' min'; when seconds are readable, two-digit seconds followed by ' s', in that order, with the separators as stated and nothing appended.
2 h 31 min 05 s
